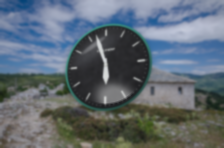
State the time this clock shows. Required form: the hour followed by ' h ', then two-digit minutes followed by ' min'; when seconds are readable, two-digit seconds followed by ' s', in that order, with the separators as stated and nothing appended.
5 h 57 min
